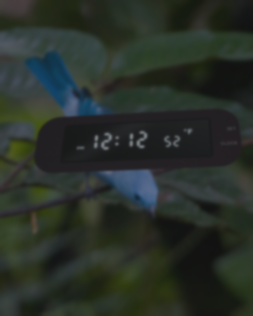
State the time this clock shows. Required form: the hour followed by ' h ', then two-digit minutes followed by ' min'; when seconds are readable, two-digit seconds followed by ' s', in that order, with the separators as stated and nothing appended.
12 h 12 min
